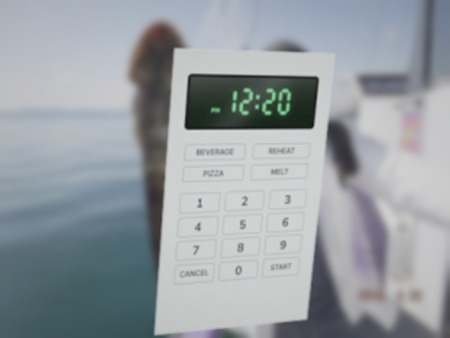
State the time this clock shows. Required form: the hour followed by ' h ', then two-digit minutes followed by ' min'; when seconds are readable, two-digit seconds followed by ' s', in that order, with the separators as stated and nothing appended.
12 h 20 min
